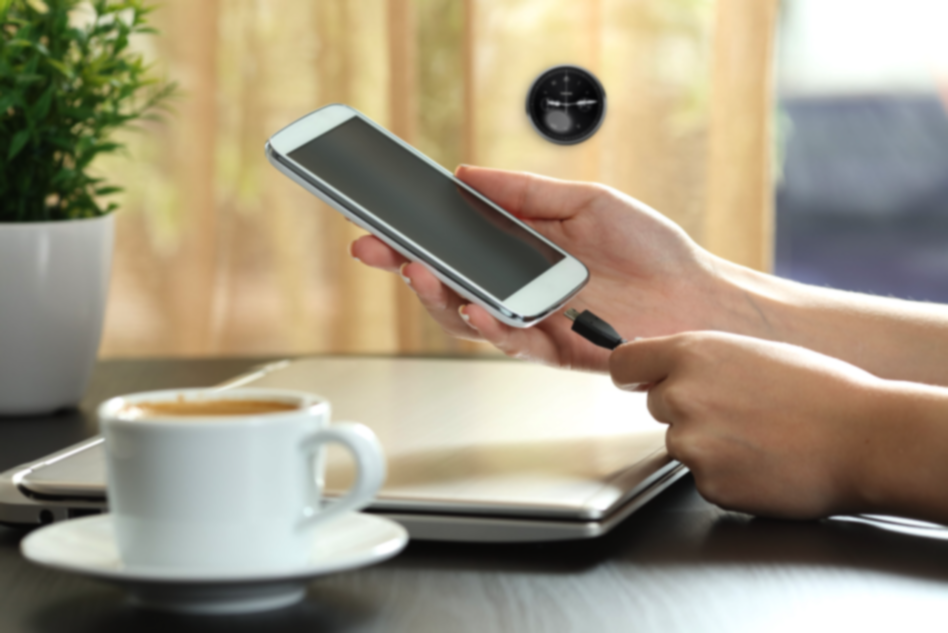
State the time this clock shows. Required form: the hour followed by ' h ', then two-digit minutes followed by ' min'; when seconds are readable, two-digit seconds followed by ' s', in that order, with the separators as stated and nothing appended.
9 h 14 min
